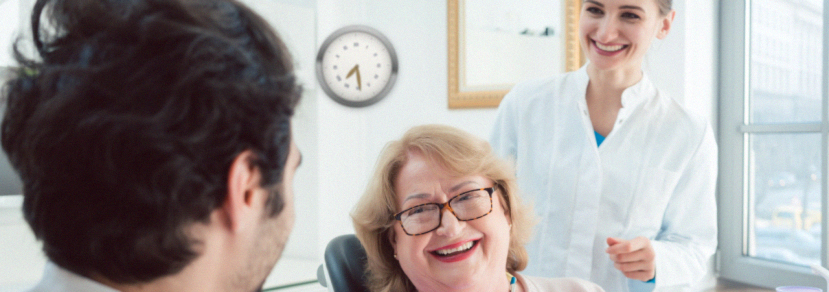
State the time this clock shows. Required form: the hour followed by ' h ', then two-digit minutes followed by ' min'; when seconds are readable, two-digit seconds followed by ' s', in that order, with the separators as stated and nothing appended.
7 h 29 min
